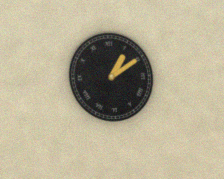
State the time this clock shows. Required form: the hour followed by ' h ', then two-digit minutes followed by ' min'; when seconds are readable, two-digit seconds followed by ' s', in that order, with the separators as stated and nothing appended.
1 h 10 min
